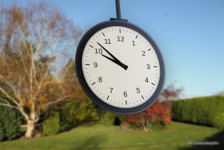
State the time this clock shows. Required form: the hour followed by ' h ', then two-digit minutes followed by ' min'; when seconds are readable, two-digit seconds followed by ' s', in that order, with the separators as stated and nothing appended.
9 h 52 min
